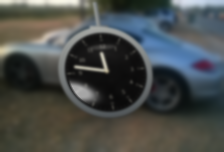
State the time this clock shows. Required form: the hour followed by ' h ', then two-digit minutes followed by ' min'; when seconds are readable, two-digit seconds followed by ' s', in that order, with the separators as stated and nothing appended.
11 h 47 min
